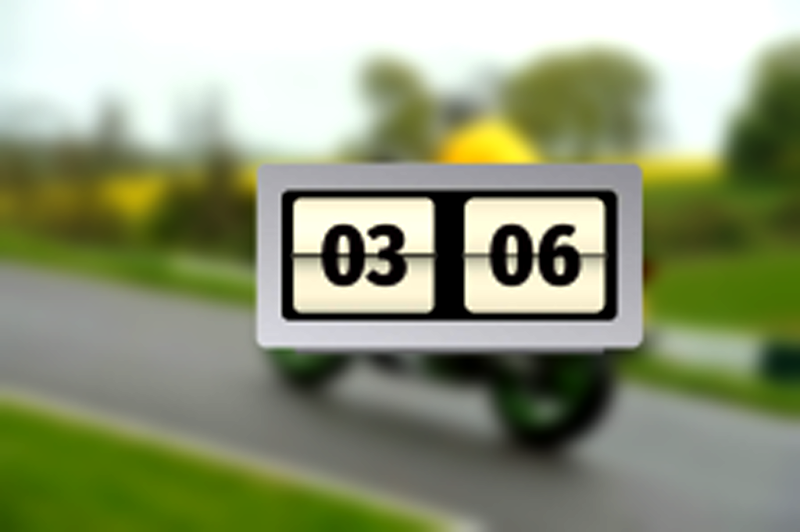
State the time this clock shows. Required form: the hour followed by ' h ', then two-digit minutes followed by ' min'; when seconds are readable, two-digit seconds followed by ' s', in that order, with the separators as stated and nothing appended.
3 h 06 min
